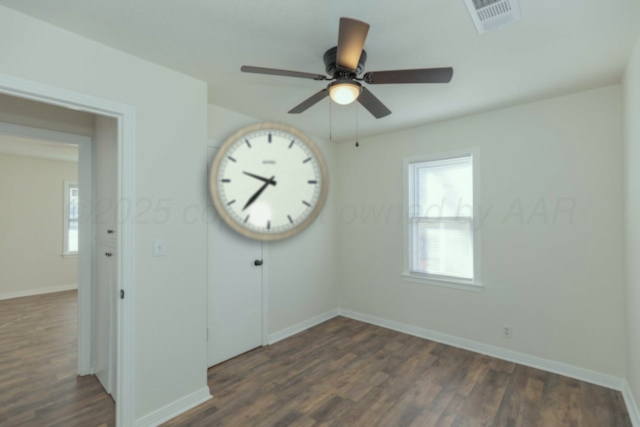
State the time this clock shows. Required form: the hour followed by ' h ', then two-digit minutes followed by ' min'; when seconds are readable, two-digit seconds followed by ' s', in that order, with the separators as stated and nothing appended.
9 h 37 min
